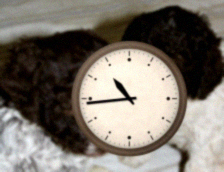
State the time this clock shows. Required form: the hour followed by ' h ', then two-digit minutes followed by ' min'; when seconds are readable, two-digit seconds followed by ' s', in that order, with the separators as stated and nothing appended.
10 h 44 min
